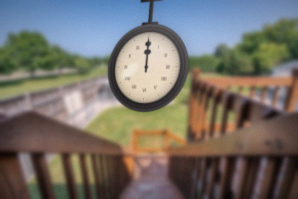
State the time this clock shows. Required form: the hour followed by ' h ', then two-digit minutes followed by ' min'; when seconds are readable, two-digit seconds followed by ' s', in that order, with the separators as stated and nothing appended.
12 h 00 min
